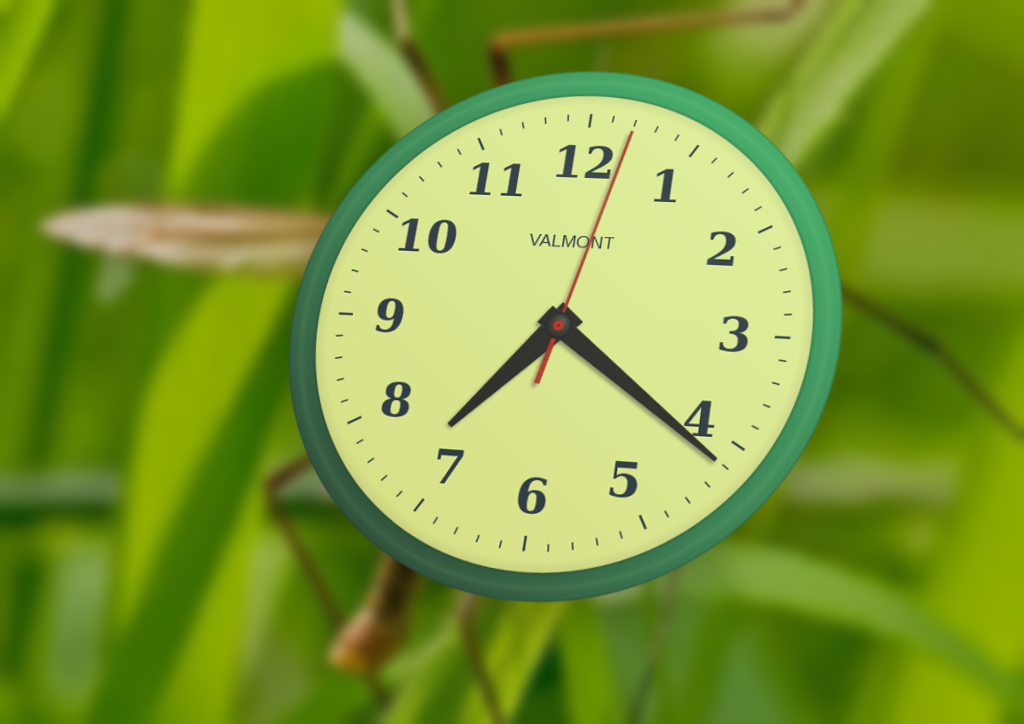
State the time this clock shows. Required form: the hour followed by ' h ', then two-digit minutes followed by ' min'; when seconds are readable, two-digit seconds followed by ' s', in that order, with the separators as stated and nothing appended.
7 h 21 min 02 s
